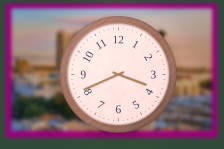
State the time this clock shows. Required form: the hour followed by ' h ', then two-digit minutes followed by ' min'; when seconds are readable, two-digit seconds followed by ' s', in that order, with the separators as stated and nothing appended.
3 h 41 min
